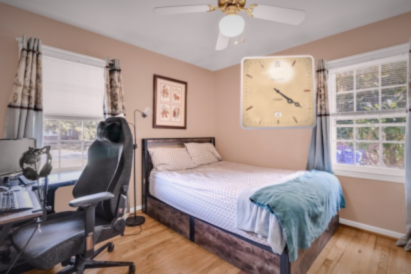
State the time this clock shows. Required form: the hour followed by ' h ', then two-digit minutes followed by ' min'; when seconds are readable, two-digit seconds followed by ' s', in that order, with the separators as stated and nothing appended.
4 h 21 min
